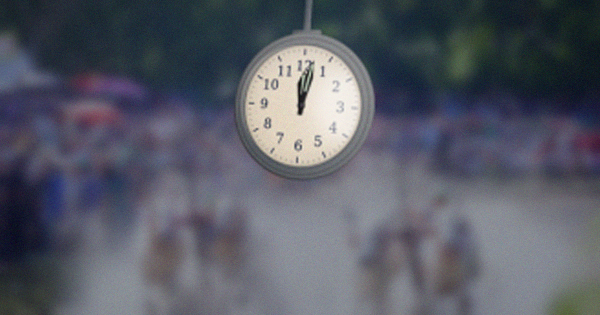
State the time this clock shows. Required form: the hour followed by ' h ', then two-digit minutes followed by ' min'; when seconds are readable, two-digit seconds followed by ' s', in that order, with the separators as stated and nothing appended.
12 h 02 min
